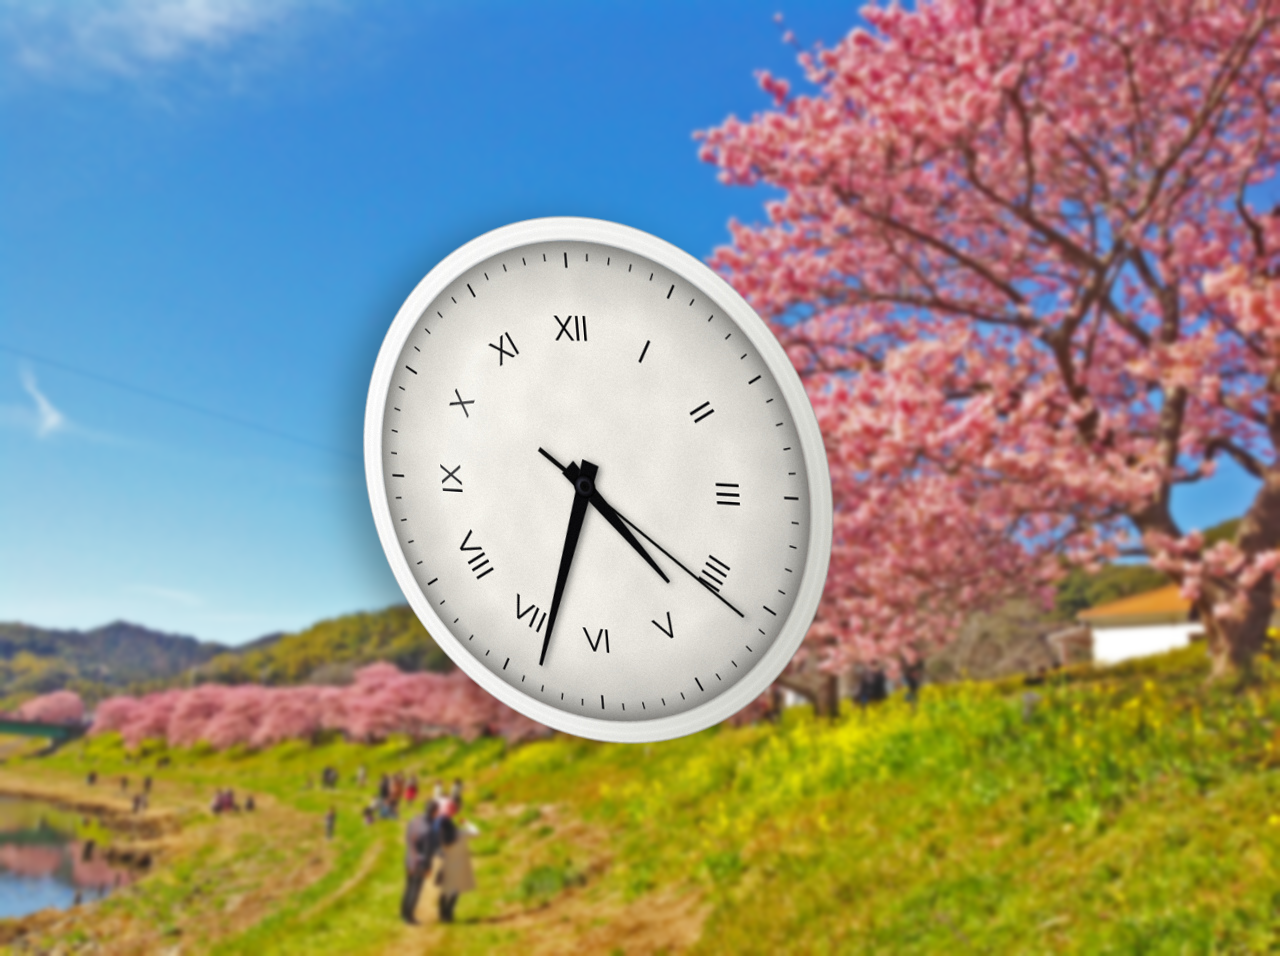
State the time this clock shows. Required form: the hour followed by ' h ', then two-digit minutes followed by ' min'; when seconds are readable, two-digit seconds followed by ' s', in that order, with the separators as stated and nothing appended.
4 h 33 min 21 s
